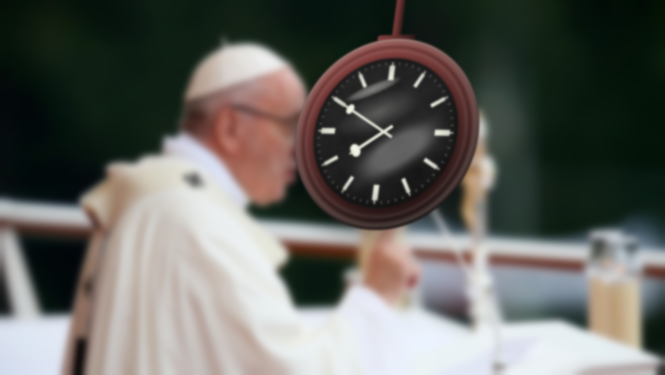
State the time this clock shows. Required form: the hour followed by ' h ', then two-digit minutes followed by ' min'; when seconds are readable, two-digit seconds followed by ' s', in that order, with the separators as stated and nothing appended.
7 h 50 min
